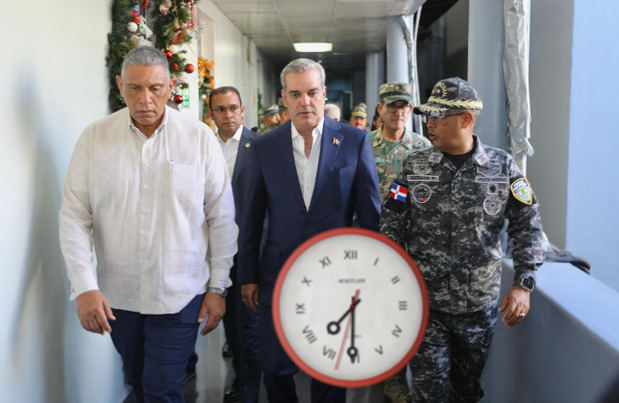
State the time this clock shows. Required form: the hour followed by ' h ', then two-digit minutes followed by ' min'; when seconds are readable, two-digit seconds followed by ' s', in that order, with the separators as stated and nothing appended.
7 h 30 min 33 s
